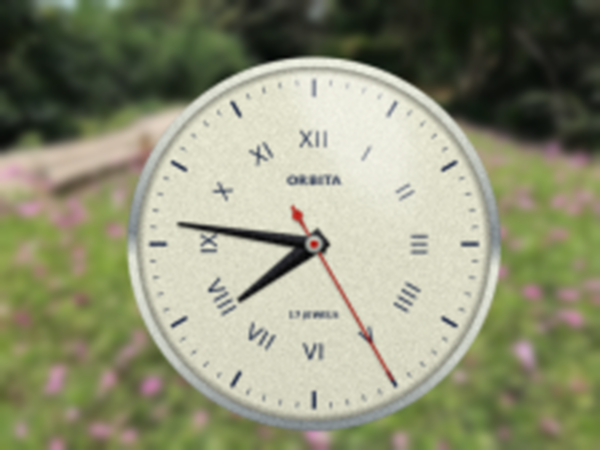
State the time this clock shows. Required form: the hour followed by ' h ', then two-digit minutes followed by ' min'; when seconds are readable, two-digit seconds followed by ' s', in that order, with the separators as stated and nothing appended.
7 h 46 min 25 s
